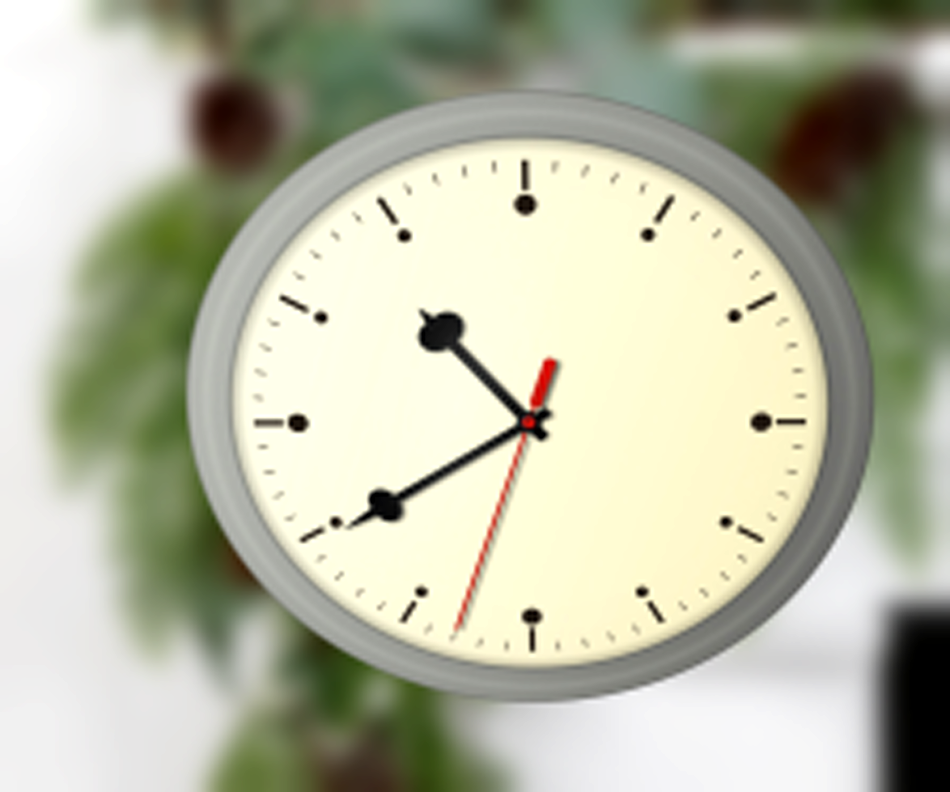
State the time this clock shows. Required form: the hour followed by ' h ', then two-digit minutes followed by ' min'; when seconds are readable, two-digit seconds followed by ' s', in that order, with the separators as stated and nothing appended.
10 h 39 min 33 s
